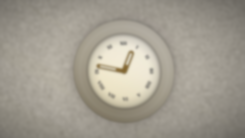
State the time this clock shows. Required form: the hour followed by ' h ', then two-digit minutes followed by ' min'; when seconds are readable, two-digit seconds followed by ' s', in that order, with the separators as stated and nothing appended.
12 h 47 min
